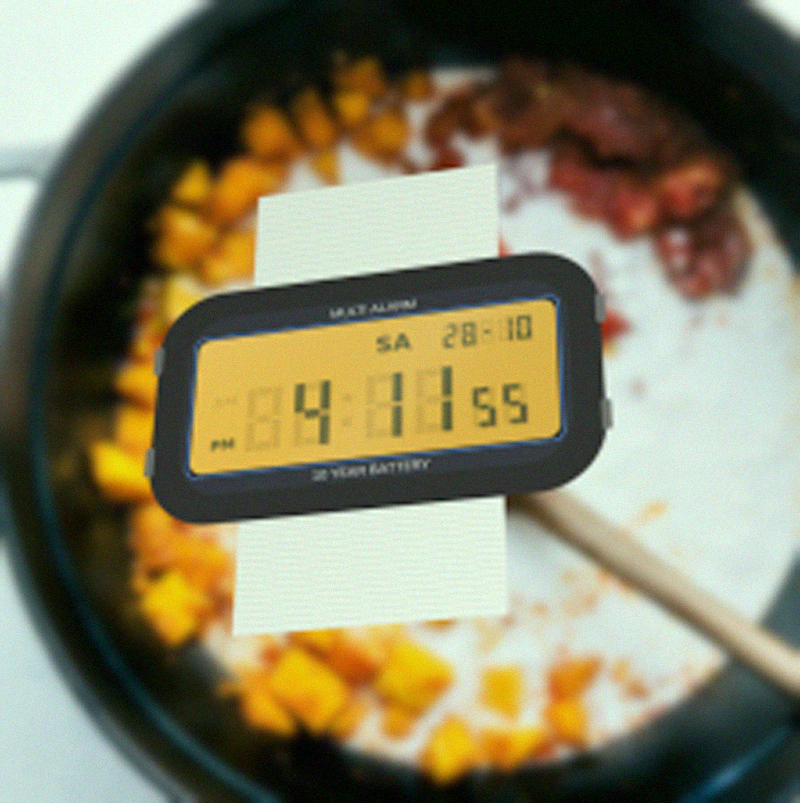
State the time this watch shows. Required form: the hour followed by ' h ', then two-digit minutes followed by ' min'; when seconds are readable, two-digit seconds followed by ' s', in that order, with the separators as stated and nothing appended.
4 h 11 min 55 s
